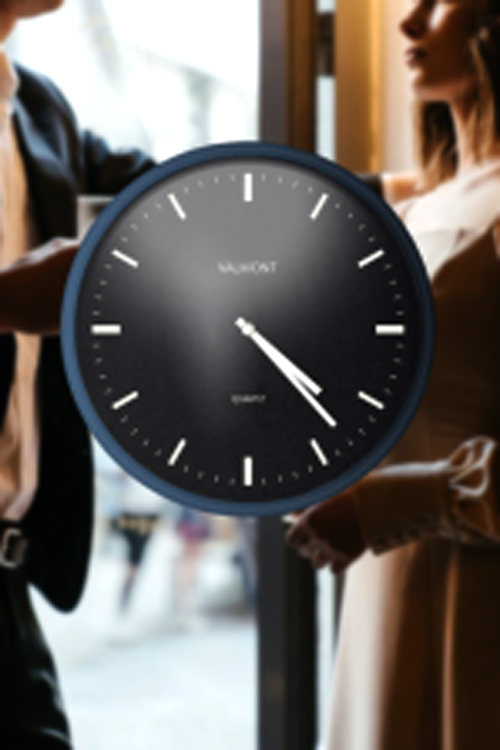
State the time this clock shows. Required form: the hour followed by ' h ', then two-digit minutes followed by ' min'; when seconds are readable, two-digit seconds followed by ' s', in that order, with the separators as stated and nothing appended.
4 h 23 min
